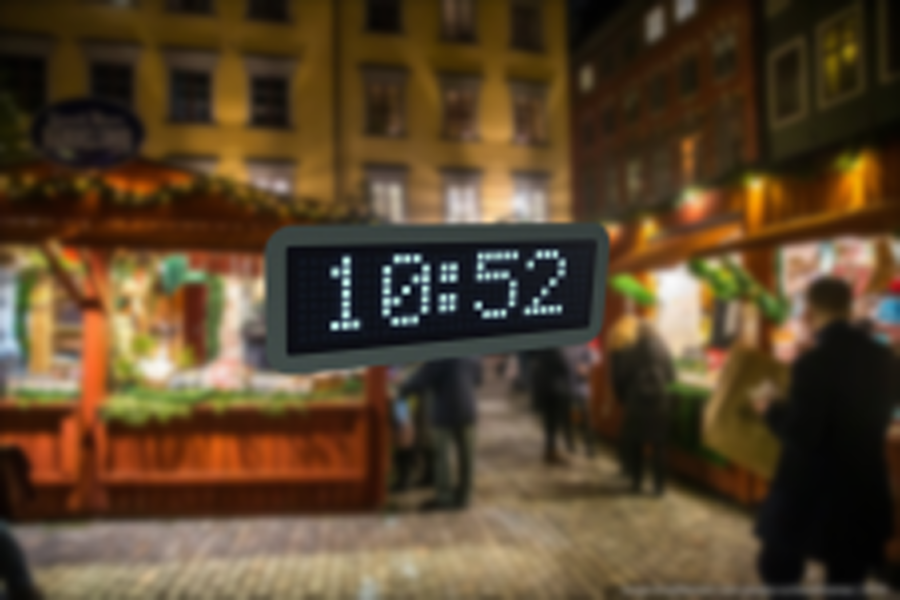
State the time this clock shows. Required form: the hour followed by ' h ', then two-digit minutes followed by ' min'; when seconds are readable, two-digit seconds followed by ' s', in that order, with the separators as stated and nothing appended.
10 h 52 min
